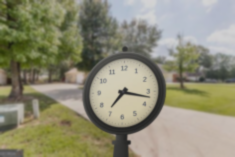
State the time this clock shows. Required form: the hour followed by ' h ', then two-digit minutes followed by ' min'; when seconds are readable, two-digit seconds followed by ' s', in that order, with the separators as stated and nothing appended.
7 h 17 min
